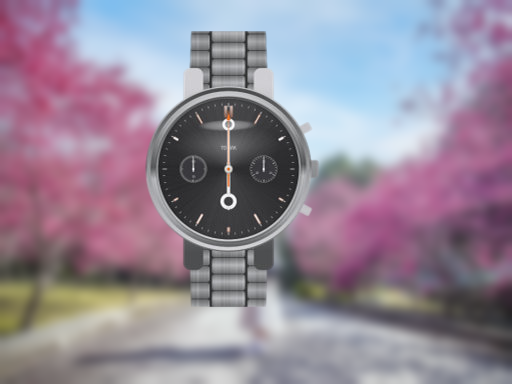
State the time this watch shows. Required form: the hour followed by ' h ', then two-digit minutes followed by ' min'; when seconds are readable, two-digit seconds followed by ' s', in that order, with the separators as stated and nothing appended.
6 h 00 min
